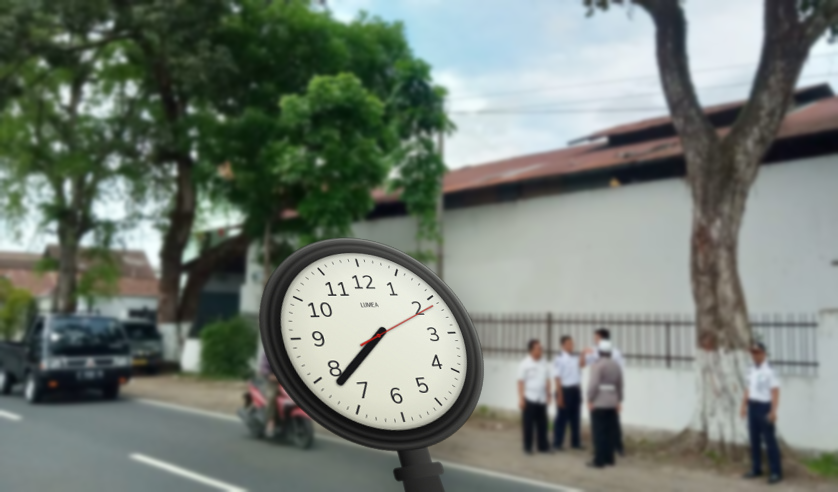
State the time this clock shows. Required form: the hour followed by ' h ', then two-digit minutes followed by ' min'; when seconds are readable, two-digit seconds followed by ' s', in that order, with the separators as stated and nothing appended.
7 h 38 min 11 s
